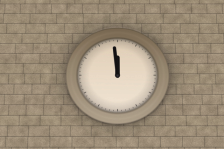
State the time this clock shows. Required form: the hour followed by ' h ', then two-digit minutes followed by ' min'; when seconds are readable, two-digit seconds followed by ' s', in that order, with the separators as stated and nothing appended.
11 h 59 min
